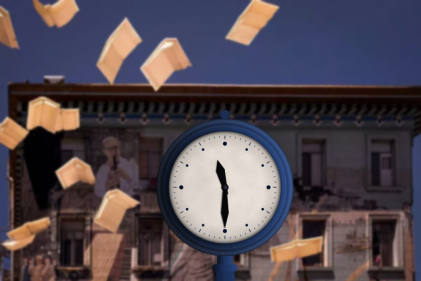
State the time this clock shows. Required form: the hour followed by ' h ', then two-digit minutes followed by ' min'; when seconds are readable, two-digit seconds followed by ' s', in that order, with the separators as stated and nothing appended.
11 h 30 min
